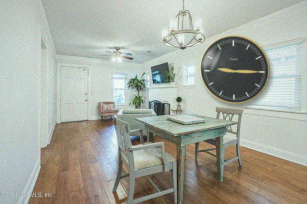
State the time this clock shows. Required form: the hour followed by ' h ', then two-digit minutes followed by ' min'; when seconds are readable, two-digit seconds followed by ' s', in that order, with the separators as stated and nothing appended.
9 h 15 min
